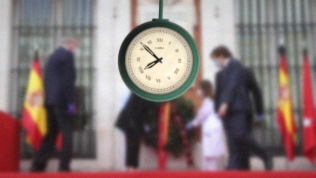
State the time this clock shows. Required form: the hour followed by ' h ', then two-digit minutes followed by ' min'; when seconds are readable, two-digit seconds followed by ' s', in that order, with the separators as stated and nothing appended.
7 h 52 min
